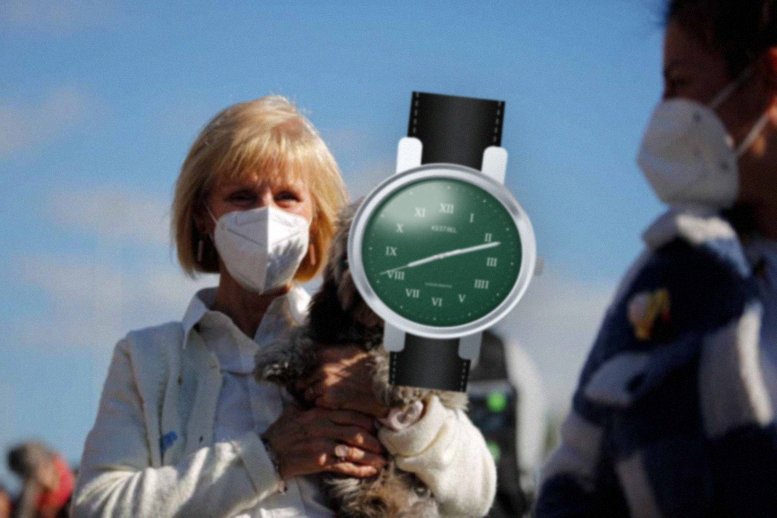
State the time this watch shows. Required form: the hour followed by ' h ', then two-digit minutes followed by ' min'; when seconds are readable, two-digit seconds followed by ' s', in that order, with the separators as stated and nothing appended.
8 h 11 min 41 s
